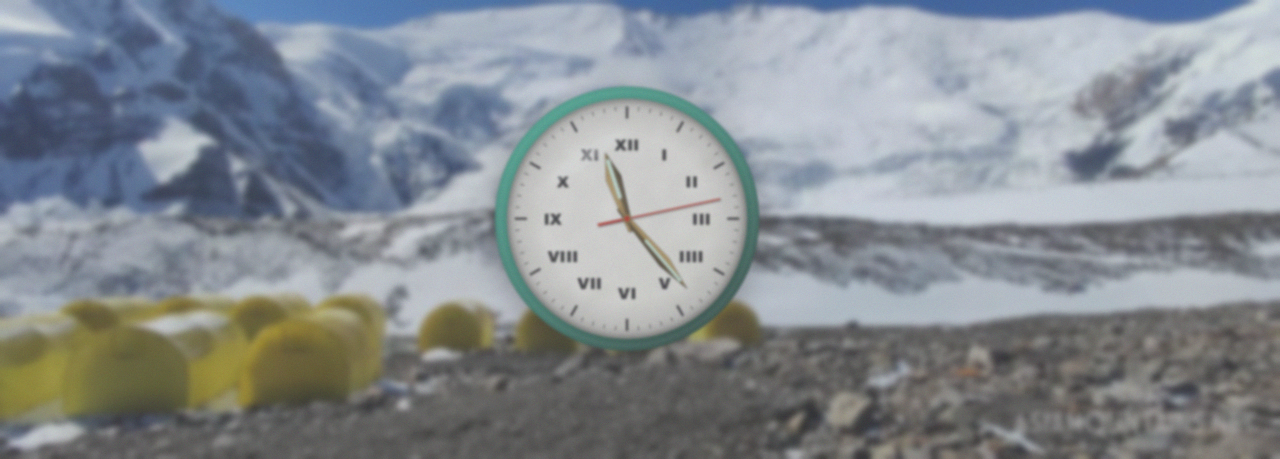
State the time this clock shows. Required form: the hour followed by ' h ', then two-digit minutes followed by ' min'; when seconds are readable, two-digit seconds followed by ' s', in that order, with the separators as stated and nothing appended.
11 h 23 min 13 s
